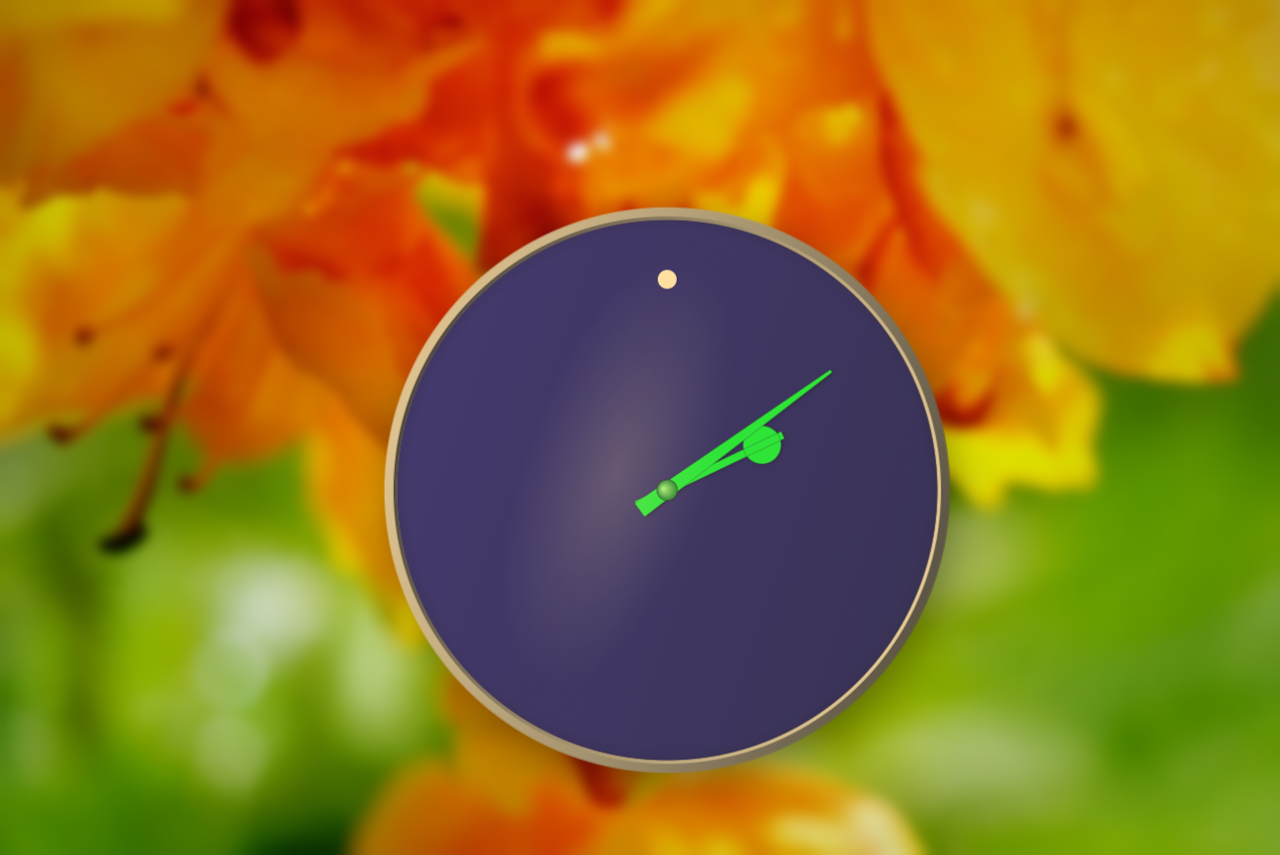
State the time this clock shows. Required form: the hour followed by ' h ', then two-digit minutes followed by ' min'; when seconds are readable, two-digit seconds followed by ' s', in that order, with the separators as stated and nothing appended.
2 h 09 min
